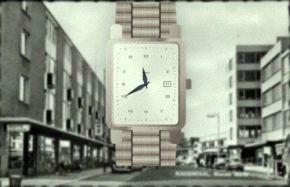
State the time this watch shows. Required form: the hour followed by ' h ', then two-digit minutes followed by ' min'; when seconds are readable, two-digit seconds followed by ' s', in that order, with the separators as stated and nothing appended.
11 h 40 min
